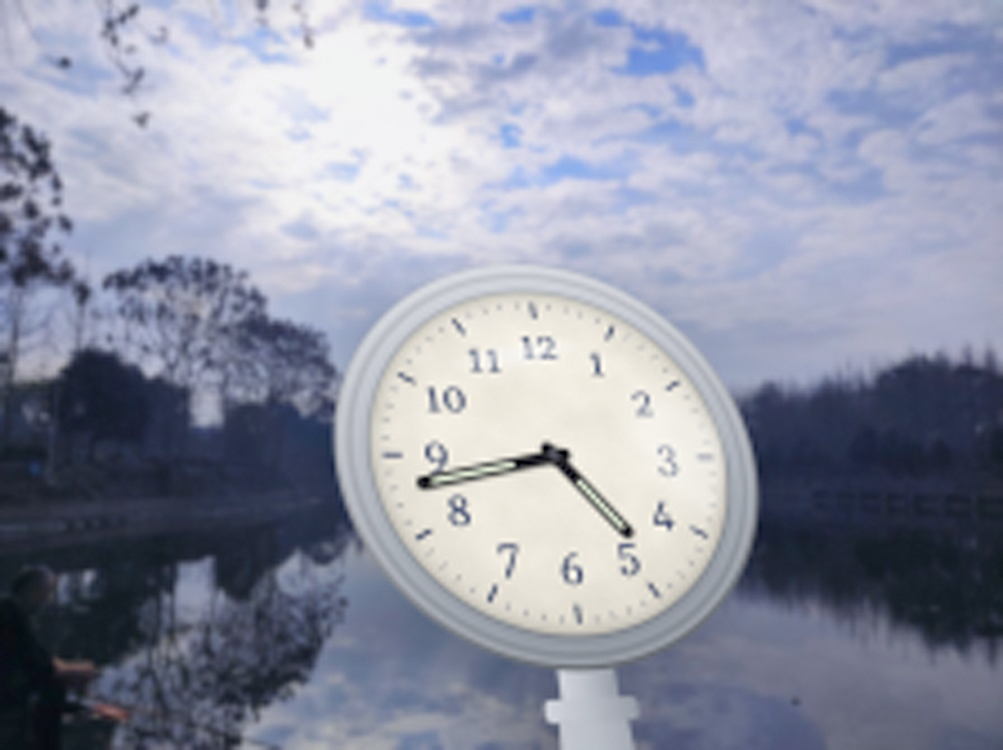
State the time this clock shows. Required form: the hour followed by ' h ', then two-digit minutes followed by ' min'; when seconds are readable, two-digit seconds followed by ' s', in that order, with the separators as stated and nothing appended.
4 h 43 min
